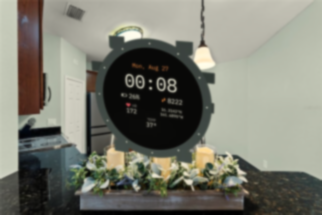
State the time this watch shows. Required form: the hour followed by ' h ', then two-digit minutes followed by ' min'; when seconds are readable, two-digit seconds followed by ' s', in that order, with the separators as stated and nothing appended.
0 h 08 min
